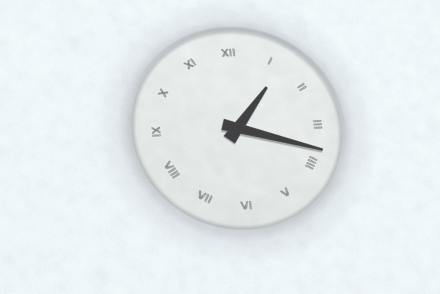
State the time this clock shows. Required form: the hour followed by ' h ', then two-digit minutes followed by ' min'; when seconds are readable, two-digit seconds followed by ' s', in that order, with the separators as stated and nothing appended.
1 h 18 min
